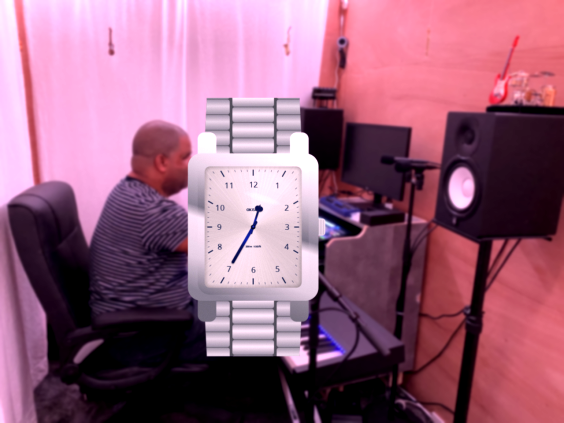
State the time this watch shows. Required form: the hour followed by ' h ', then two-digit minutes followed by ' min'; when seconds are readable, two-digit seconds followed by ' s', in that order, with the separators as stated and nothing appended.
12 h 35 min
